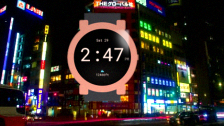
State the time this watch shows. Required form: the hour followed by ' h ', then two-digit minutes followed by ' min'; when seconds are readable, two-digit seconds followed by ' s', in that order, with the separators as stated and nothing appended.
2 h 47 min
